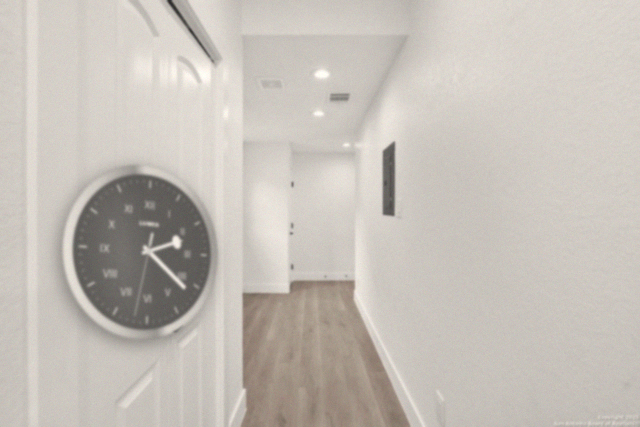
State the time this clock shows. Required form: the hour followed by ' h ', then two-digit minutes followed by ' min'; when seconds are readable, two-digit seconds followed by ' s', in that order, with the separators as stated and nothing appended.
2 h 21 min 32 s
